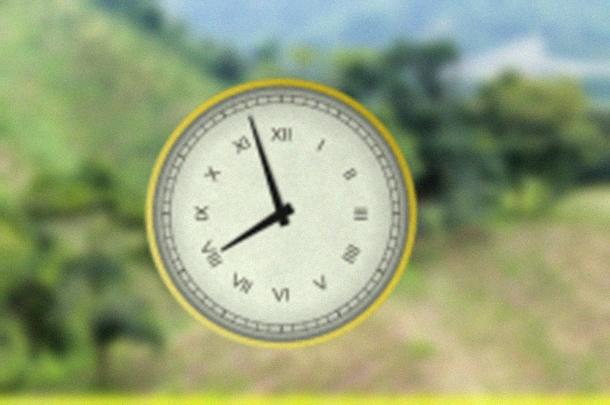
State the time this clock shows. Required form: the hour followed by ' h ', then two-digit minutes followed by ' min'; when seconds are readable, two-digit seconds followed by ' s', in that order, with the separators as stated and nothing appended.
7 h 57 min
